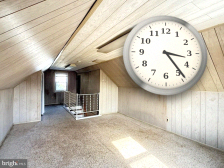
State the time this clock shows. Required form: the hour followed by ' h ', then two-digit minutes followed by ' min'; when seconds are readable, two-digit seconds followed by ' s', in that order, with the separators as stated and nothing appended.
3 h 24 min
